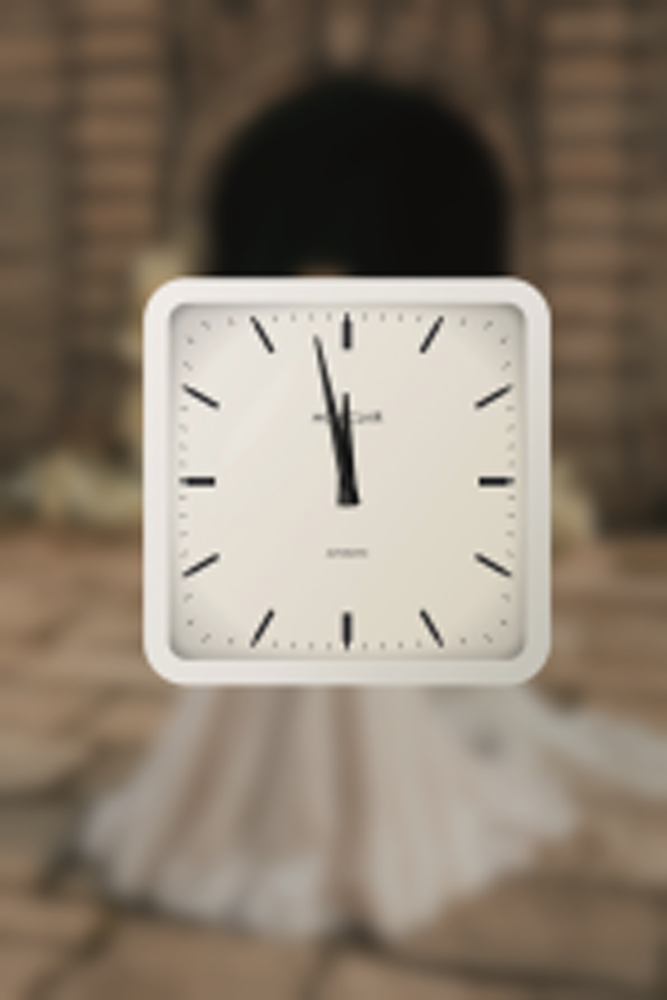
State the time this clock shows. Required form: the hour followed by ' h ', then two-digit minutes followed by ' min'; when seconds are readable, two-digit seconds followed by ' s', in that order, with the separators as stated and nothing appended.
11 h 58 min
